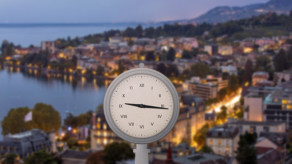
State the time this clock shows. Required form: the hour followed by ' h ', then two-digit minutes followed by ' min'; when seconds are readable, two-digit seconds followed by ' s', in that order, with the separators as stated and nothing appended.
9 h 16 min
